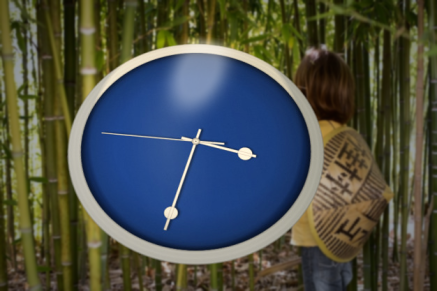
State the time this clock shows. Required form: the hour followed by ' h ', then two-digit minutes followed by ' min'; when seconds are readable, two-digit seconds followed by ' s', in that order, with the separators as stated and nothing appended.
3 h 32 min 46 s
